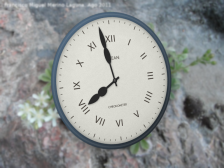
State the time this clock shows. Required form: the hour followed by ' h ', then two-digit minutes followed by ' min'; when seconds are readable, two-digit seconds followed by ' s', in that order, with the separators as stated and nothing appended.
7 h 58 min
